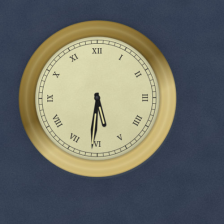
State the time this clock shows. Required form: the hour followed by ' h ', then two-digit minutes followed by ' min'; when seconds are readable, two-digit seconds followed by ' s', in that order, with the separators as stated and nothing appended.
5 h 31 min
